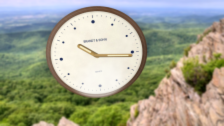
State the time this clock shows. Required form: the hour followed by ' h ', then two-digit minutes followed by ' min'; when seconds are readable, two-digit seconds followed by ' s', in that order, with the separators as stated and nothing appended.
10 h 16 min
